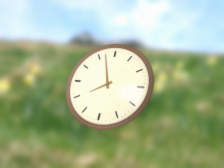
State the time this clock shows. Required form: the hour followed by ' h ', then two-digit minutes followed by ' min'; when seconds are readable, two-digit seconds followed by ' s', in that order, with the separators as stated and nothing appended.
7 h 57 min
